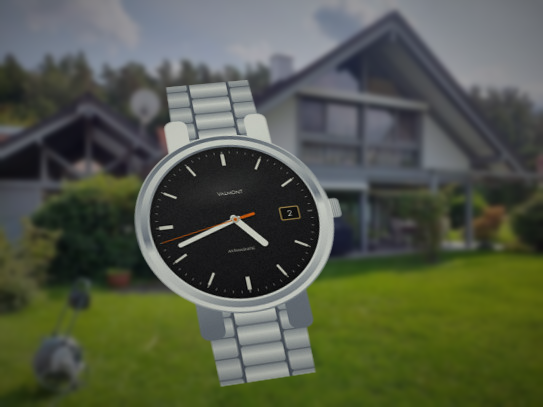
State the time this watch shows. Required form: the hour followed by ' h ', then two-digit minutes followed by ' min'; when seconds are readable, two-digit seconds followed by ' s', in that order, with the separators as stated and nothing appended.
4 h 41 min 43 s
